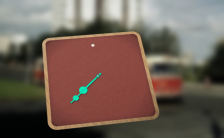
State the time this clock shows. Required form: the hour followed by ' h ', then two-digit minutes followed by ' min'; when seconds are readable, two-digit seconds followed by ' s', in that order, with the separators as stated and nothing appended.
7 h 38 min
